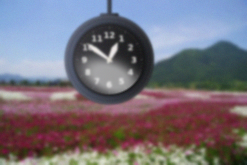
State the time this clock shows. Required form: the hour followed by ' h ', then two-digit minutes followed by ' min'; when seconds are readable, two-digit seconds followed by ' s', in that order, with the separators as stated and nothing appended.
12 h 51 min
